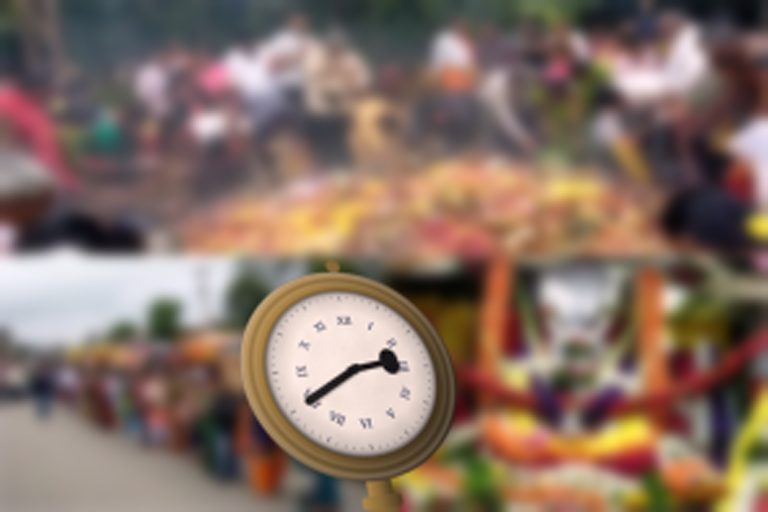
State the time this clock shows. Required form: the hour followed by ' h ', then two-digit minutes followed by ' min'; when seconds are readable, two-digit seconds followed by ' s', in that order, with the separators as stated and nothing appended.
2 h 40 min
